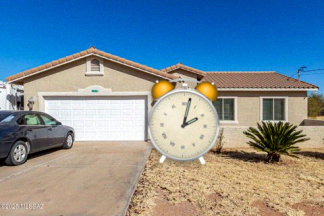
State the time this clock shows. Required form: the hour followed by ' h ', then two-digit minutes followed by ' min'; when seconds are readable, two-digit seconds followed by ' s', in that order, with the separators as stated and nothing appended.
2 h 02 min
